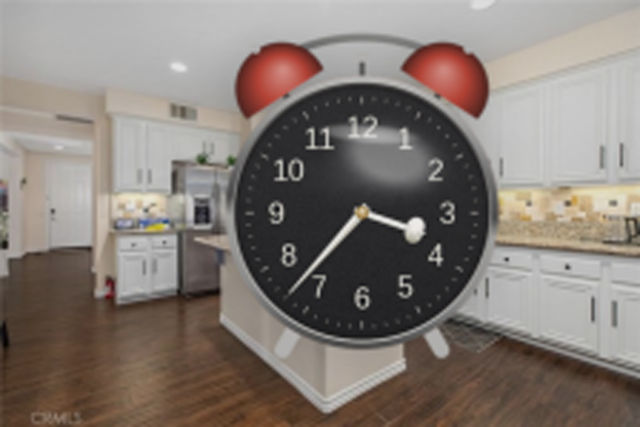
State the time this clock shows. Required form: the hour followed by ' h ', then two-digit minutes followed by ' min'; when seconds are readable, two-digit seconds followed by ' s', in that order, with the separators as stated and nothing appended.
3 h 37 min
